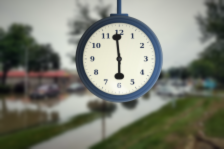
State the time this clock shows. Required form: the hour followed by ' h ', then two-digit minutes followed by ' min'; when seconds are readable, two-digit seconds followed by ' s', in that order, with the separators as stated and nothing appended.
5 h 59 min
